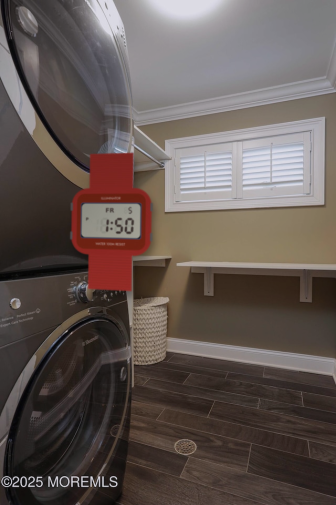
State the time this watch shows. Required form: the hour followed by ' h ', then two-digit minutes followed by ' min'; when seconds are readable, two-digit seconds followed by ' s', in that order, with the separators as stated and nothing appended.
1 h 50 min
